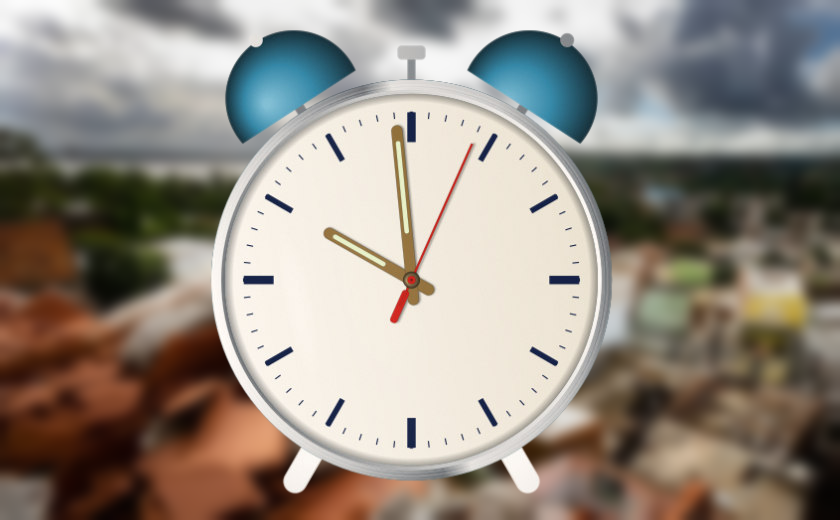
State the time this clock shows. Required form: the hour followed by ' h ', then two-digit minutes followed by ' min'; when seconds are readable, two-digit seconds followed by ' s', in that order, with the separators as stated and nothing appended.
9 h 59 min 04 s
